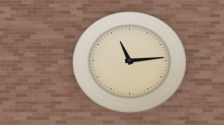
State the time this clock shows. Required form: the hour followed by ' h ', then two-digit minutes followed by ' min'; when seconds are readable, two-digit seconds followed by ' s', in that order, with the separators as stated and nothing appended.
11 h 14 min
